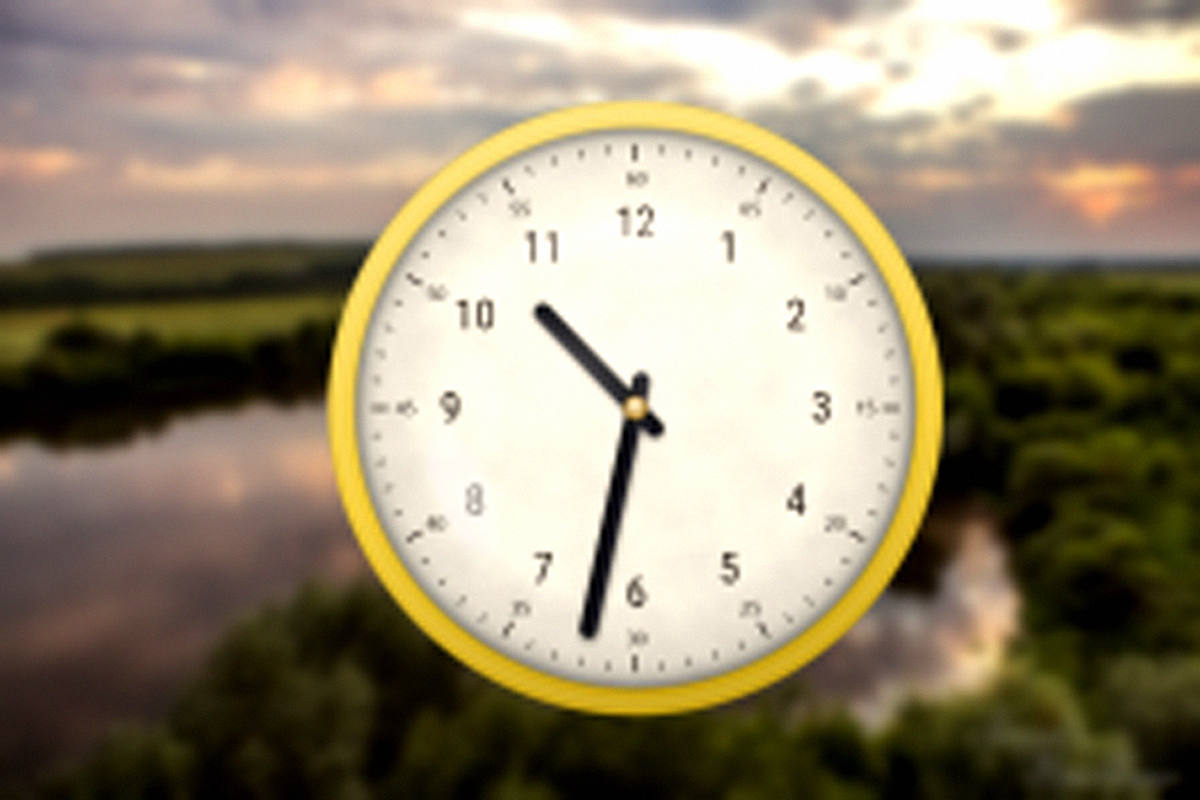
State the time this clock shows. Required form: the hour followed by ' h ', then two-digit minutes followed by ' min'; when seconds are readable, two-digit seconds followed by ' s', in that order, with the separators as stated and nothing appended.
10 h 32 min
